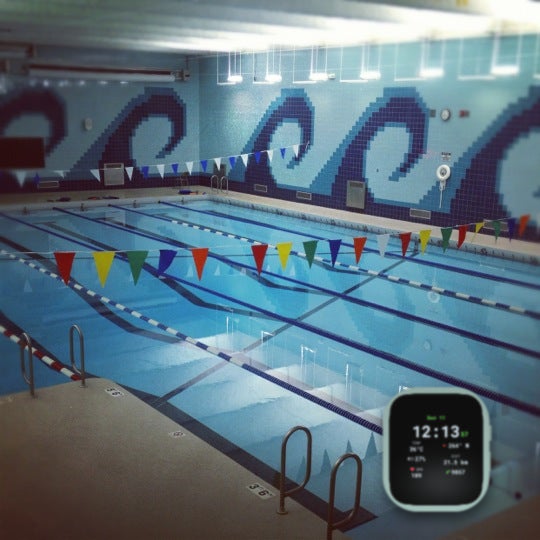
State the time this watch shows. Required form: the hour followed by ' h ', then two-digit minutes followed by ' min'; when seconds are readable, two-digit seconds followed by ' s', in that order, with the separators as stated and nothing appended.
12 h 13 min
